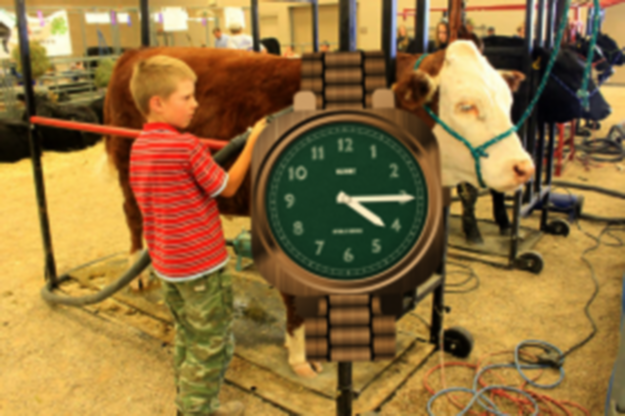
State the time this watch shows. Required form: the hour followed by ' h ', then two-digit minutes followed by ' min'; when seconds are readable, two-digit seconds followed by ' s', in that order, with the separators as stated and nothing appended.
4 h 15 min
